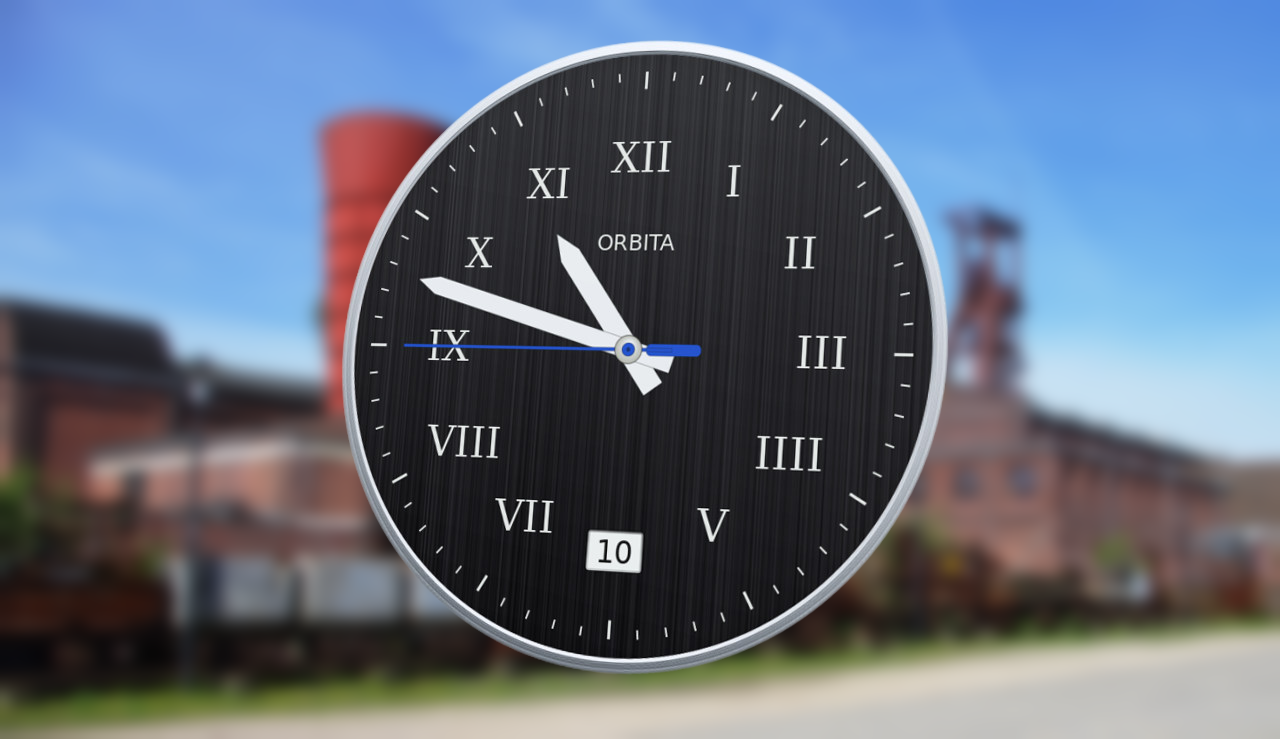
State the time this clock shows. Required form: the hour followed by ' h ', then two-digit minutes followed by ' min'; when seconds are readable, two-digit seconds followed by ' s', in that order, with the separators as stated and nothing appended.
10 h 47 min 45 s
